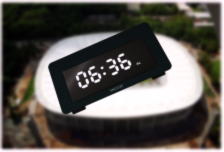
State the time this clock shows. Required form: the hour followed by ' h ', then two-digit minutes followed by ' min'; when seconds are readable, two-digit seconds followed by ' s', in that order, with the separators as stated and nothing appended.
6 h 36 min
